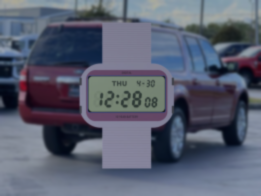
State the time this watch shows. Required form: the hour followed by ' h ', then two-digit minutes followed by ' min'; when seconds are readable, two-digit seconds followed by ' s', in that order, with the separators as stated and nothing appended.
12 h 28 min 08 s
